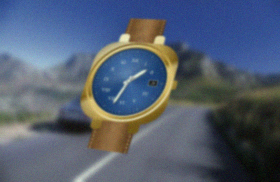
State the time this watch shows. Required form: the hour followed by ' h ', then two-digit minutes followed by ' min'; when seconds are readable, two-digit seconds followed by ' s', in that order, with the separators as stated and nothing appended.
1 h 33 min
